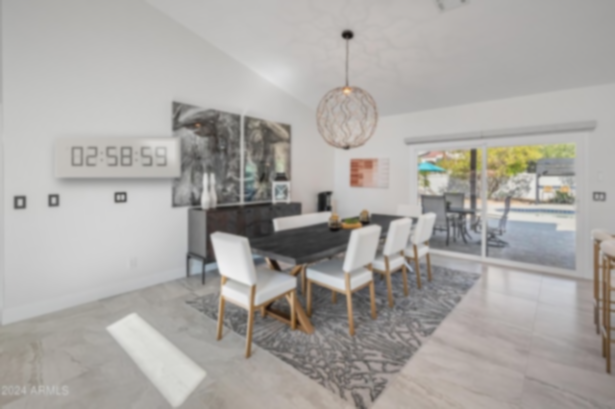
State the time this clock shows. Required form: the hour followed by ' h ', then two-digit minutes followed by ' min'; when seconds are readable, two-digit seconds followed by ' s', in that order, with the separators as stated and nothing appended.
2 h 58 min 59 s
